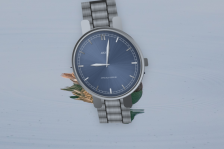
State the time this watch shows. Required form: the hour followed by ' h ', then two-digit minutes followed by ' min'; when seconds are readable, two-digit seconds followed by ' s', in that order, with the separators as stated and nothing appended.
9 h 02 min
